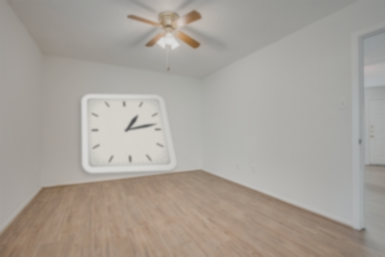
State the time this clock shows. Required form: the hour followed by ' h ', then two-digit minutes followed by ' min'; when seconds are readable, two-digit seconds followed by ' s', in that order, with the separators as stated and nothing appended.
1 h 13 min
